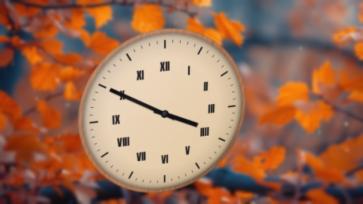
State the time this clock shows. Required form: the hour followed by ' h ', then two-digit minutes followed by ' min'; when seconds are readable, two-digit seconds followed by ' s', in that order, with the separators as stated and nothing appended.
3 h 50 min
